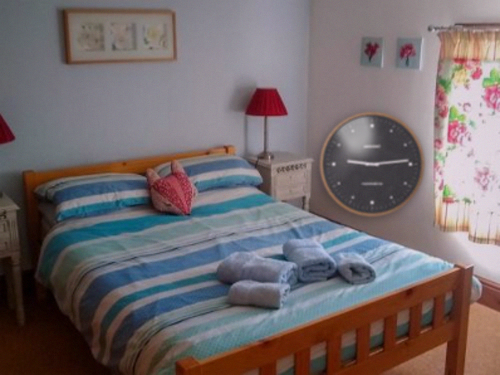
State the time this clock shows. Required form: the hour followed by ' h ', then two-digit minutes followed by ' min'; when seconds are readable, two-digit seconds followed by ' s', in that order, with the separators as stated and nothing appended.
9 h 14 min
